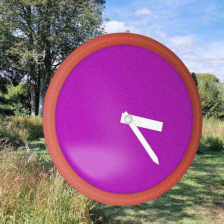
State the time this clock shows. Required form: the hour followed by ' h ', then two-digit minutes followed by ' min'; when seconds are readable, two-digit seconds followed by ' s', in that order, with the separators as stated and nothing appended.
3 h 24 min
